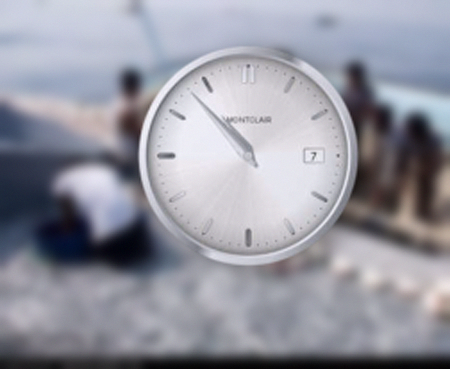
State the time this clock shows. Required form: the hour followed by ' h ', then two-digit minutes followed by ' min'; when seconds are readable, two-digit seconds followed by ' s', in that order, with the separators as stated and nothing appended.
10 h 53 min
